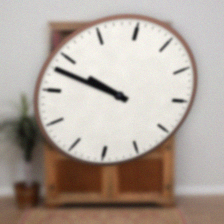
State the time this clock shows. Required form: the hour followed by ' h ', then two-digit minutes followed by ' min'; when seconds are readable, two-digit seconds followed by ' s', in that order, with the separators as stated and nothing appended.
9 h 48 min
